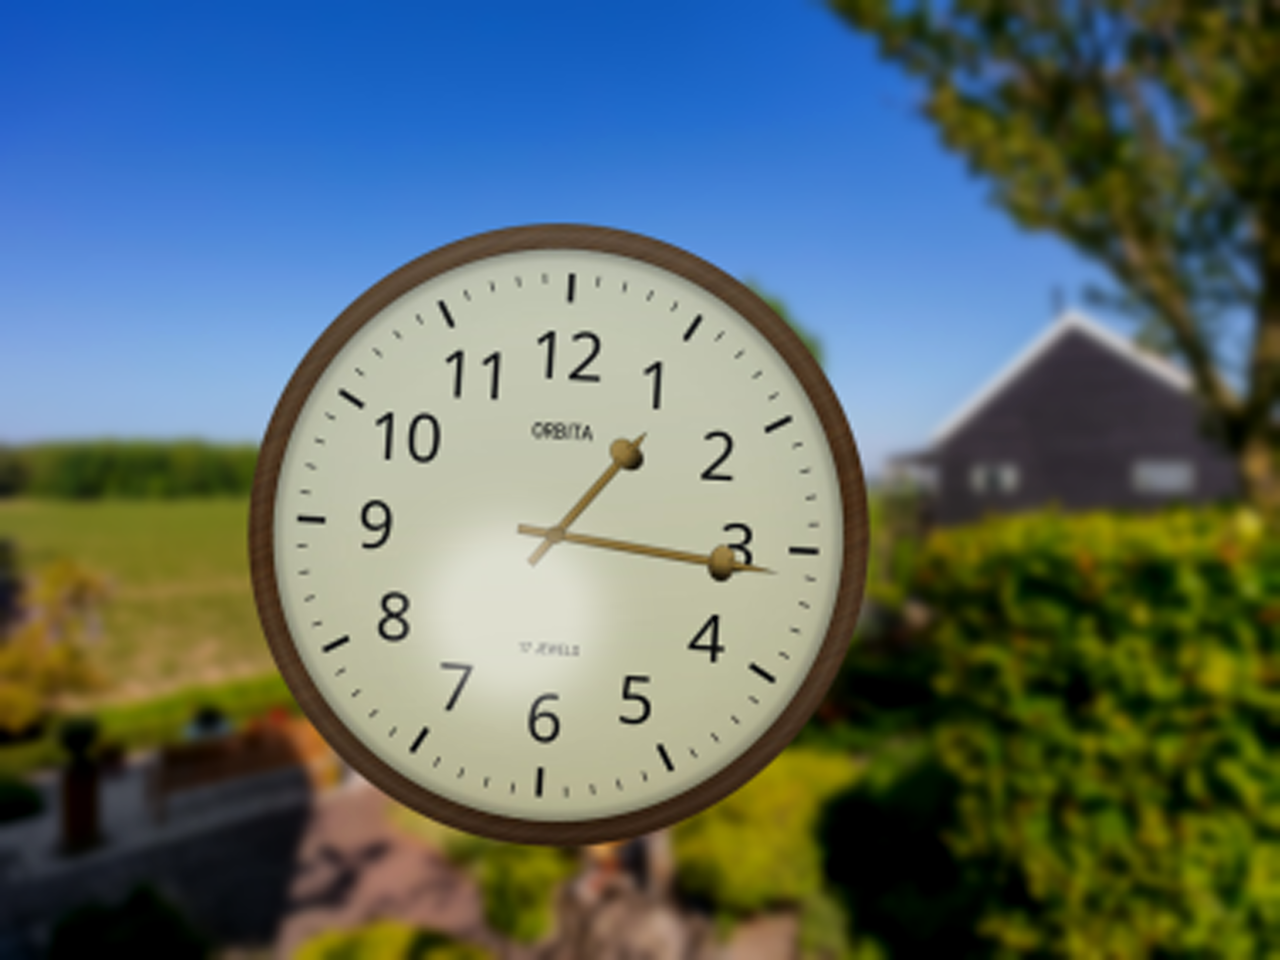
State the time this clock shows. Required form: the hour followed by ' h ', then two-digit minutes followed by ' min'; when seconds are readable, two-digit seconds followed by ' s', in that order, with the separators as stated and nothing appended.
1 h 16 min
